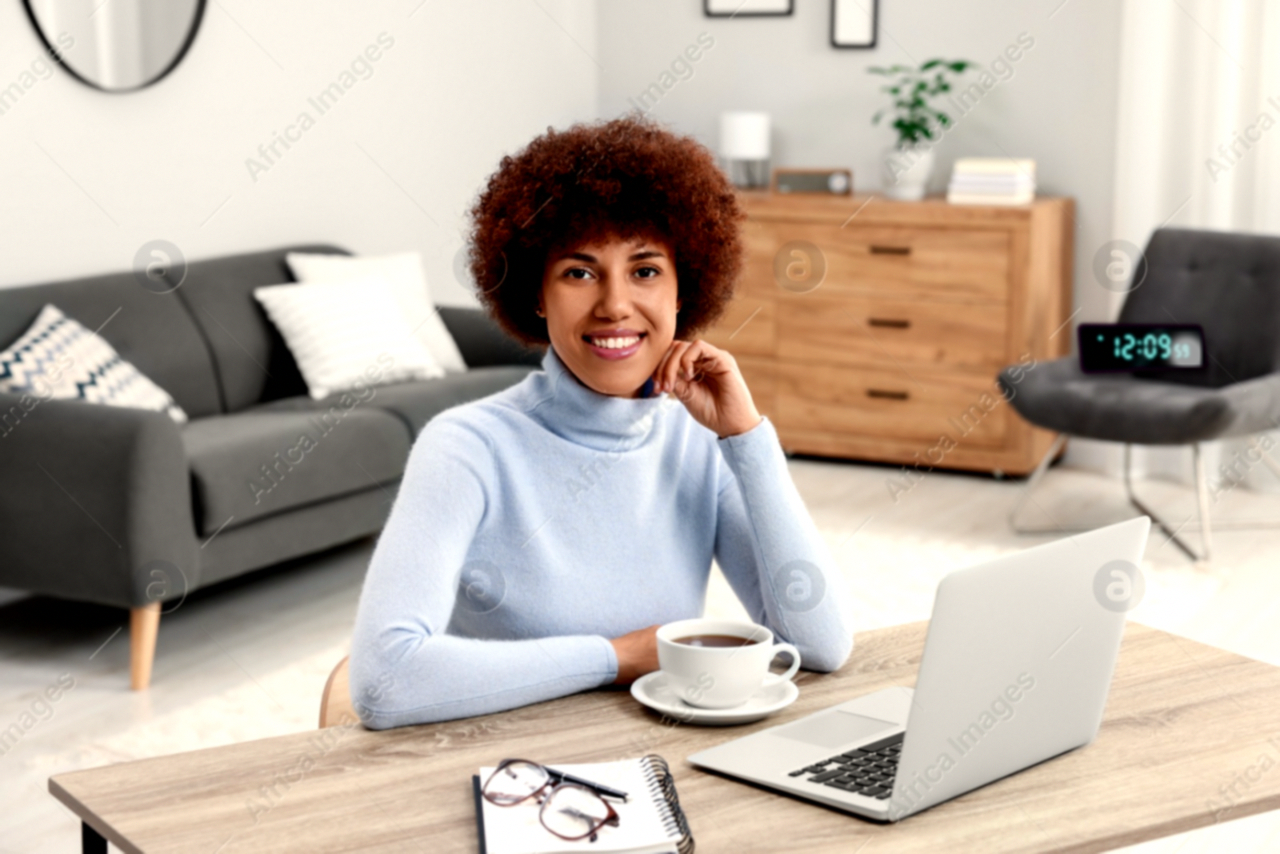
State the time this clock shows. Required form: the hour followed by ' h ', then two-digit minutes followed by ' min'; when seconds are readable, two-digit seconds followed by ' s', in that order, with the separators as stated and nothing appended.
12 h 09 min
